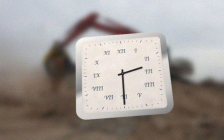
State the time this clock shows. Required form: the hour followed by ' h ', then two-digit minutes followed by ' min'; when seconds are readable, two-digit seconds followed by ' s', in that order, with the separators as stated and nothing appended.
2 h 30 min
